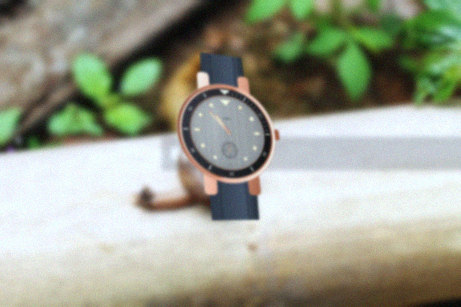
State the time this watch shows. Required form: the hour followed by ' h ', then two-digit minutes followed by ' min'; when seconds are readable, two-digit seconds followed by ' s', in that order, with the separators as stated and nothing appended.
10 h 53 min
